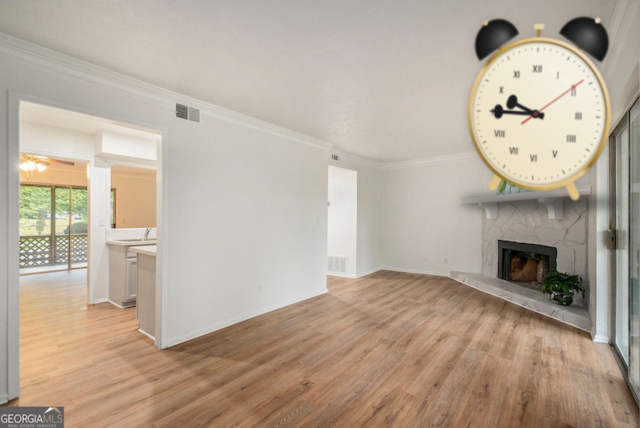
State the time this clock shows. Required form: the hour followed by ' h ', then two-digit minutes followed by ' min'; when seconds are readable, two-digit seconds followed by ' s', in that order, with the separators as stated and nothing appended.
9 h 45 min 09 s
